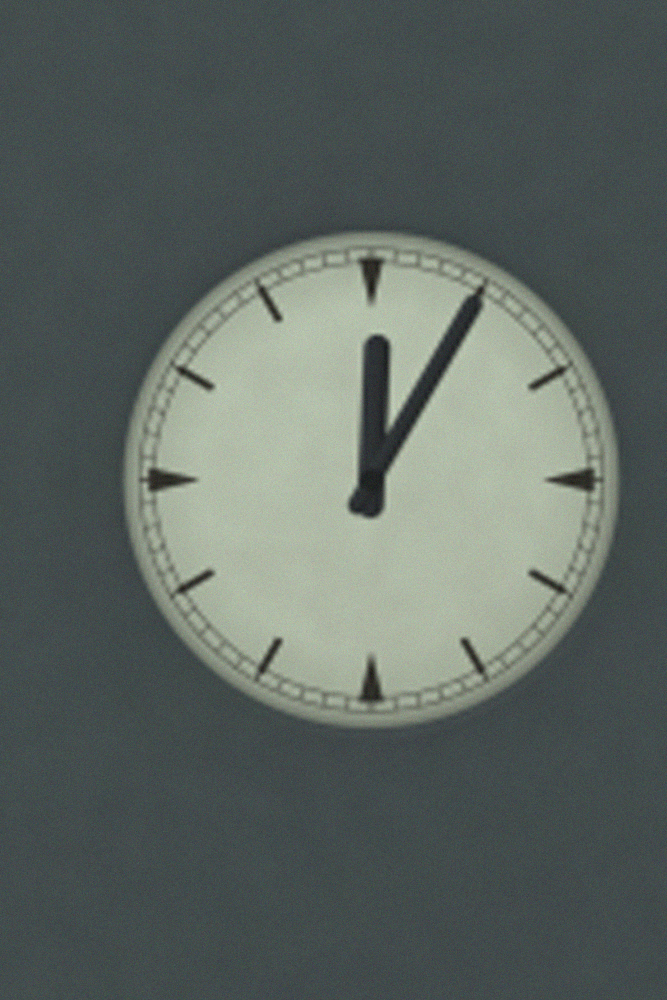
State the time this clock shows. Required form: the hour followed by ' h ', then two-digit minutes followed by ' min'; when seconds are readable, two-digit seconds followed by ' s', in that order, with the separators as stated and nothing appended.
12 h 05 min
